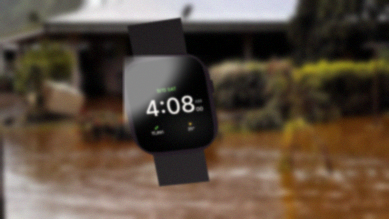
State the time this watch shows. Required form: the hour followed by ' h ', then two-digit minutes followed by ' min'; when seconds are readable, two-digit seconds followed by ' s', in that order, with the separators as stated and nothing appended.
4 h 08 min
